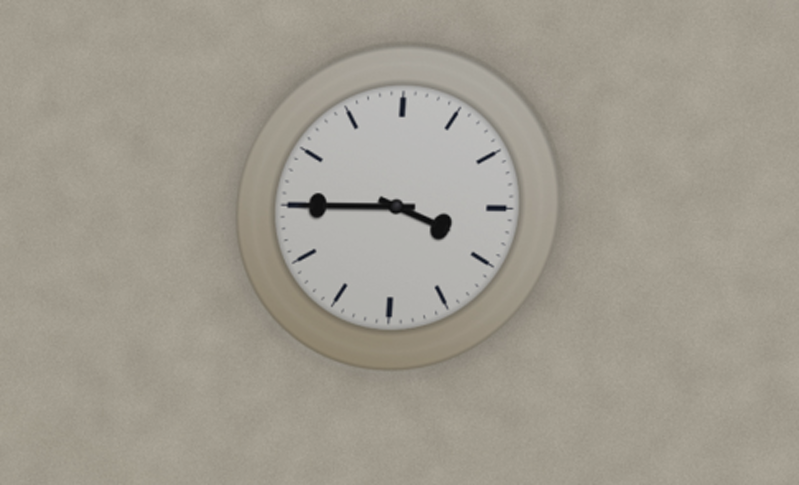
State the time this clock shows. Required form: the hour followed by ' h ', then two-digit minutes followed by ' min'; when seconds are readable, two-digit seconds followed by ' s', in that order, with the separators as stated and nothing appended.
3 h 45 min
